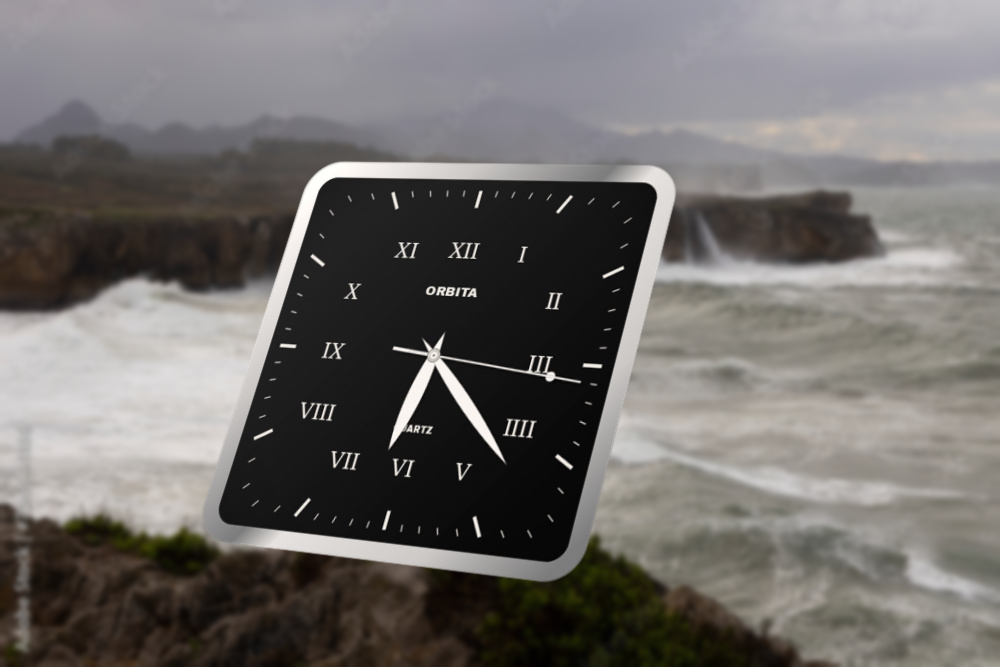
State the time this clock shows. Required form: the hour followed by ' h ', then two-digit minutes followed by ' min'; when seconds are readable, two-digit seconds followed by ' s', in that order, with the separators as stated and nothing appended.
6 h 22 min 16 s
